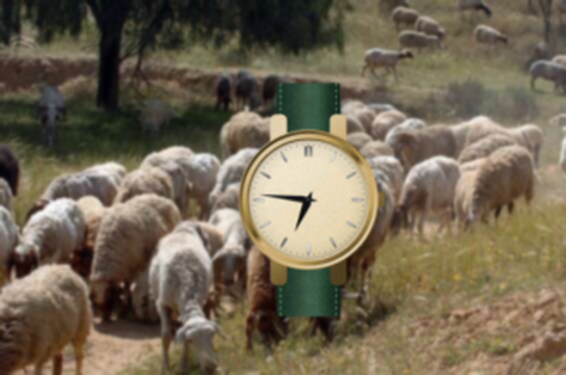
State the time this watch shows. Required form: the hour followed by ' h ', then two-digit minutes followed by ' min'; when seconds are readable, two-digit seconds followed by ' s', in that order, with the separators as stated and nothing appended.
6 h 46 min
